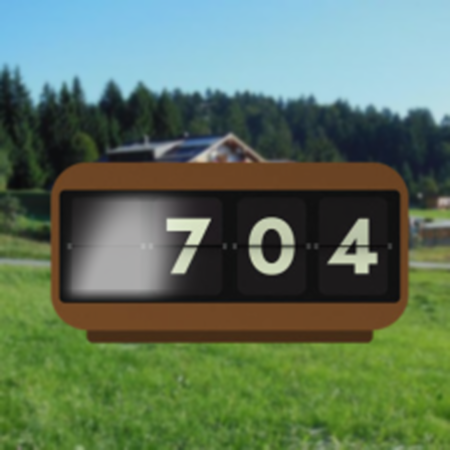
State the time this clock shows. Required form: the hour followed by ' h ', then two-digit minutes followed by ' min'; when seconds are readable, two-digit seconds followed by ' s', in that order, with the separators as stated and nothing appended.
7 h 04 min
